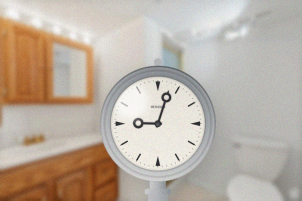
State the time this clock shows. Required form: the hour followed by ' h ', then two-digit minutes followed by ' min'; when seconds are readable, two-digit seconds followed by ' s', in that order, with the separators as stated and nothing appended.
9 h 03 min
